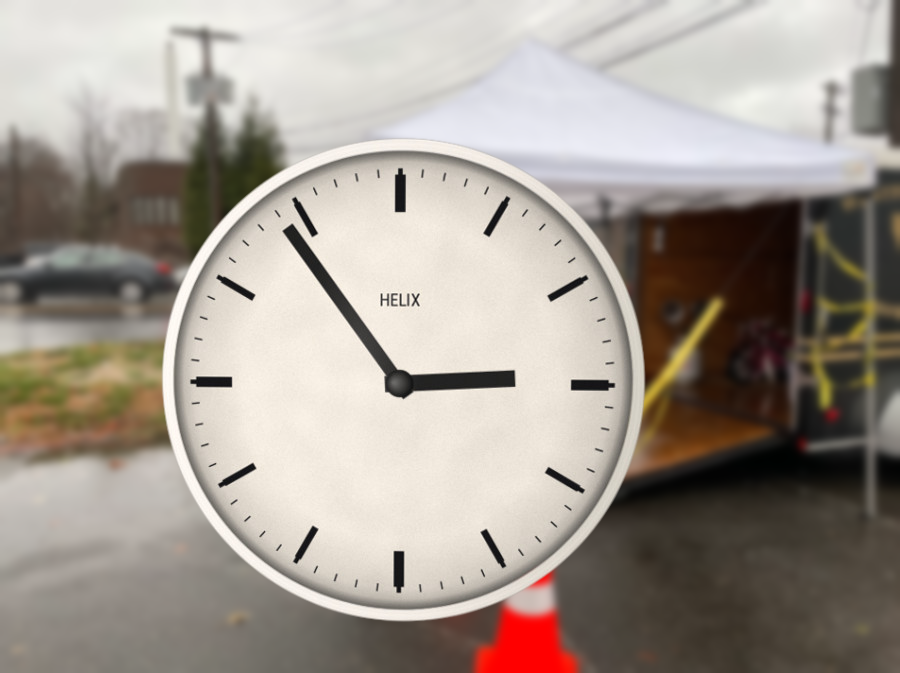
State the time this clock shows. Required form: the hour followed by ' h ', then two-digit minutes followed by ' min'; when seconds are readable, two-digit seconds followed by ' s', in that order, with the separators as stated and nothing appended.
2 h 54 min
